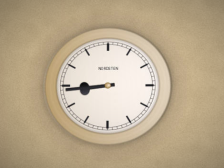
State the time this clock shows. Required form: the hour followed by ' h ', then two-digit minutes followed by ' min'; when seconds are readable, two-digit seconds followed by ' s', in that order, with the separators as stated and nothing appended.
8 h 44 min
